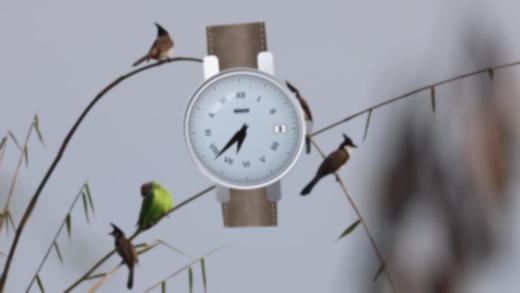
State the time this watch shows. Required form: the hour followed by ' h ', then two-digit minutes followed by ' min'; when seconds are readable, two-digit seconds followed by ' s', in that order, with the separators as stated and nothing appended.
6 h 38 min
